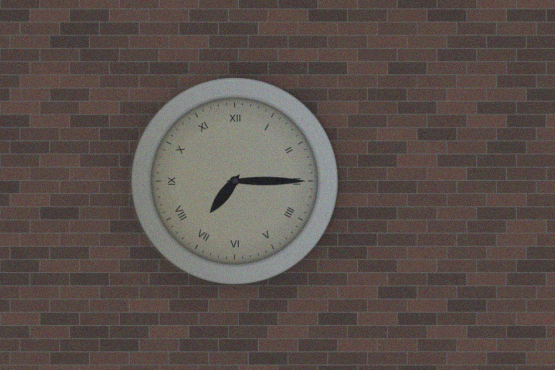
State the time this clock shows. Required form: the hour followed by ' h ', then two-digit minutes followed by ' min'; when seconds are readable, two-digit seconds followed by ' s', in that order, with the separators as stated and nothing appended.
7 h 15 min
